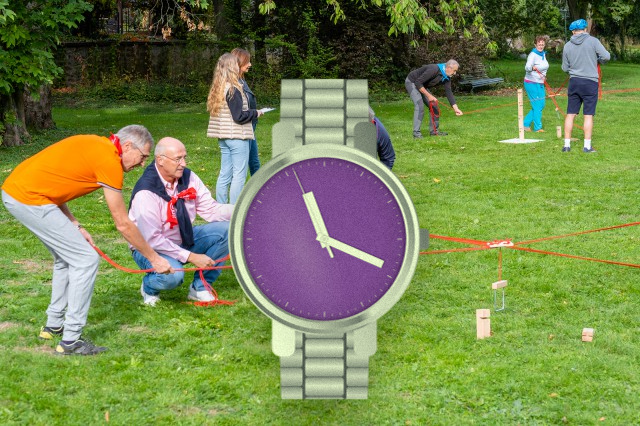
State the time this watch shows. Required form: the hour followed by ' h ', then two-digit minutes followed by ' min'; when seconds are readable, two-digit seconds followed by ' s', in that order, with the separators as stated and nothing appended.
11 h 18 min 56 s
